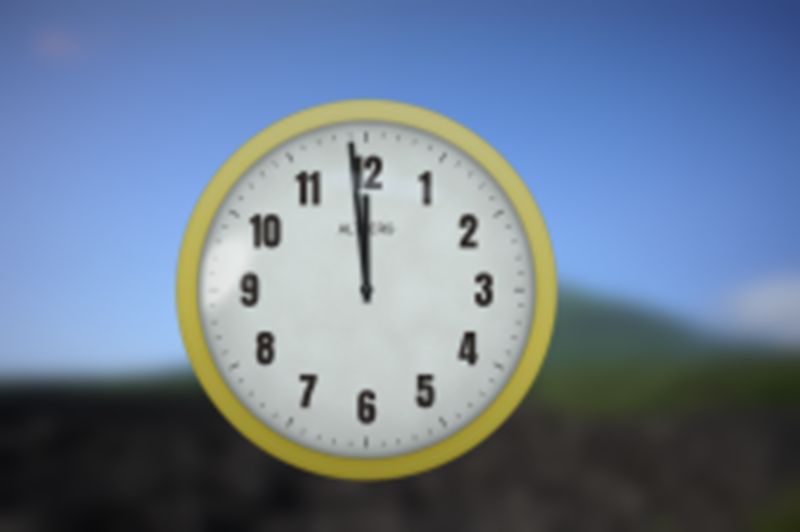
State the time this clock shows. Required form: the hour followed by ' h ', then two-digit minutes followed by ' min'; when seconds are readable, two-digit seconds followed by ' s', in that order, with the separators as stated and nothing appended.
11 h 59 min
